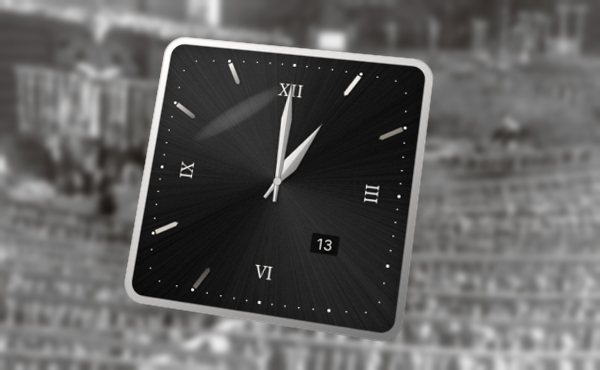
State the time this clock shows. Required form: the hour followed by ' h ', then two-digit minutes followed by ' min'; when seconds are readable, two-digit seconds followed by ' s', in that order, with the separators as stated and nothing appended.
1 h 00 min
